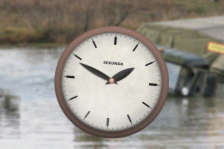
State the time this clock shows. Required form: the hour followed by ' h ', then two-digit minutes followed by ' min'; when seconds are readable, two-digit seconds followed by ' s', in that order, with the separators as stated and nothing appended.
1 h 49 min
